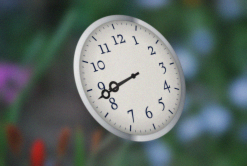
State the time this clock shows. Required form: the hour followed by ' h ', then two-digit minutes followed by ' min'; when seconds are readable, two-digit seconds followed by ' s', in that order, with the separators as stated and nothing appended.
8 h 43 min
